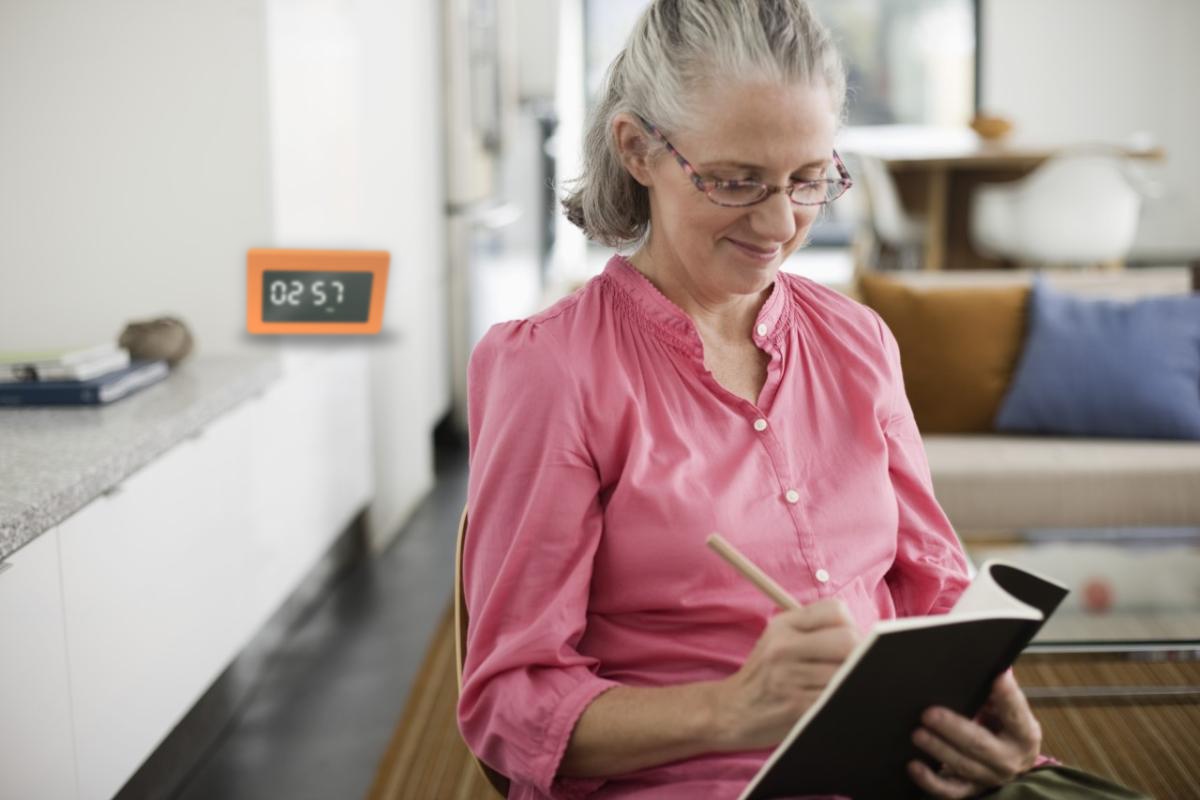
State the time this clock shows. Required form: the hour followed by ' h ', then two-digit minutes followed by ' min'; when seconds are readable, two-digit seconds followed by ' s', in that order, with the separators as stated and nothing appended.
2 h 57 min
